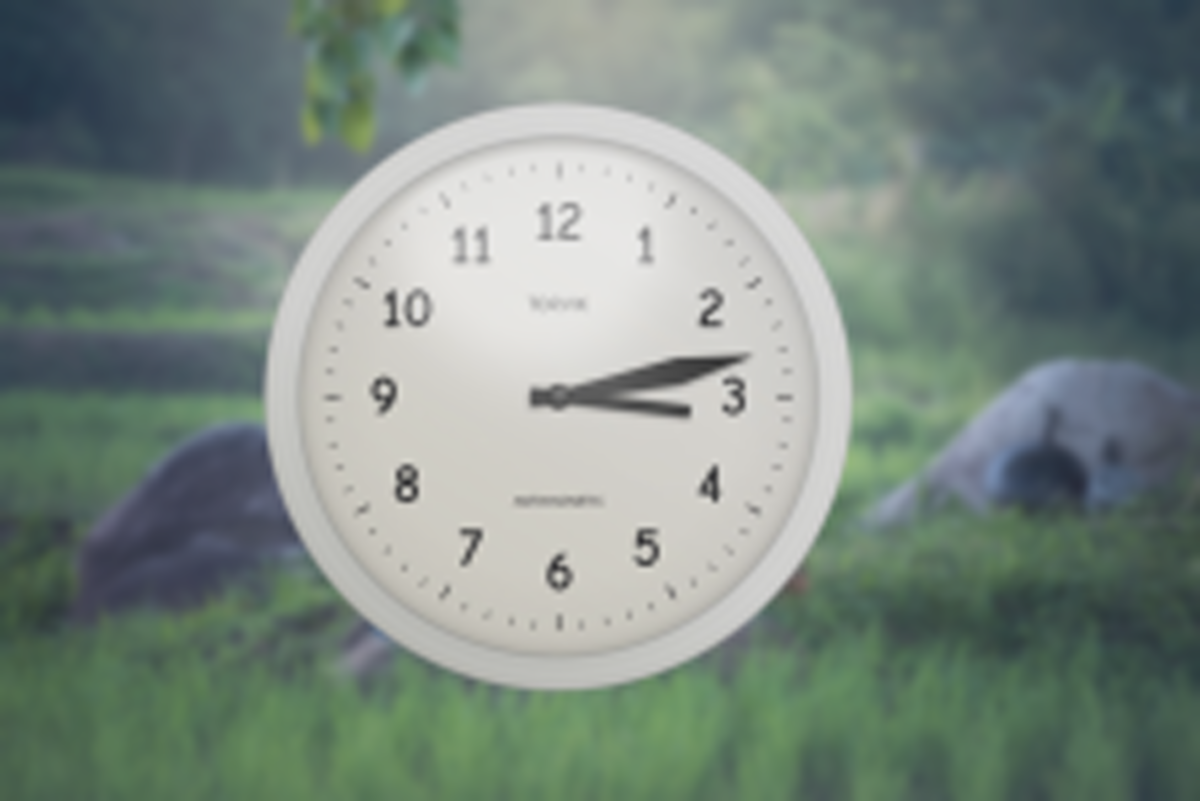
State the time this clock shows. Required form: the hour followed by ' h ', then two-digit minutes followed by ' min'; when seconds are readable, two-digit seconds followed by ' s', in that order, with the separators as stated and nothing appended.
3 h 13 min
